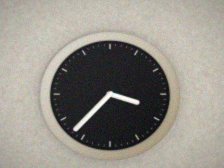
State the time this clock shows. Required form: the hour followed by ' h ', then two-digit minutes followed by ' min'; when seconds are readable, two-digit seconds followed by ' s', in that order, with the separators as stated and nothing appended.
3 h 37 min
